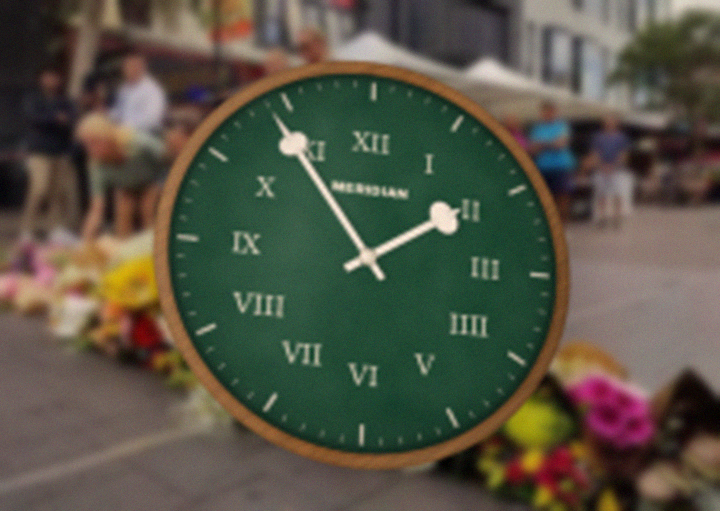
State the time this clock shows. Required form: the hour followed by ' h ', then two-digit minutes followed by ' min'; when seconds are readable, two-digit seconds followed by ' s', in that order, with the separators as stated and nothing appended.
1 h 54 min
